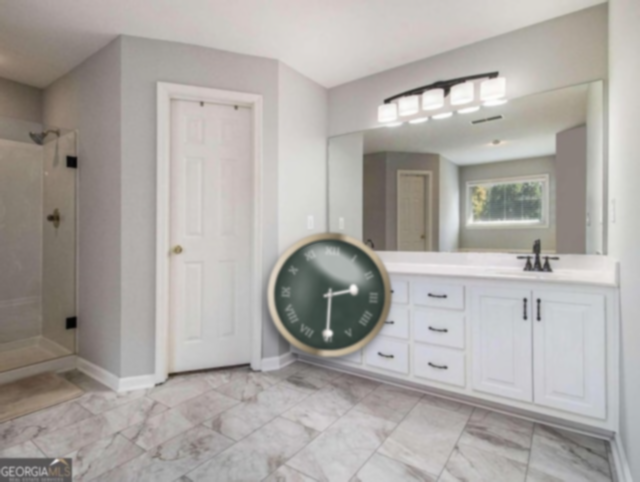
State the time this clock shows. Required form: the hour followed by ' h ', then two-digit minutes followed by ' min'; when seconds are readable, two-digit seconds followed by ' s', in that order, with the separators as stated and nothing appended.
2 h 30 min
